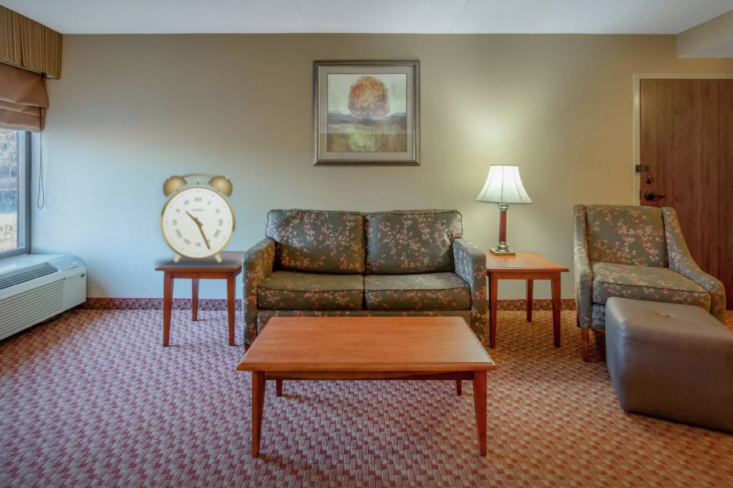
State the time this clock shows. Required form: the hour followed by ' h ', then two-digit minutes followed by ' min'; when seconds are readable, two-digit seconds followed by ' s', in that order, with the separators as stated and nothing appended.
10 h 26 min
